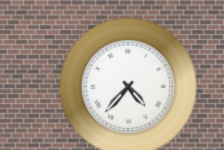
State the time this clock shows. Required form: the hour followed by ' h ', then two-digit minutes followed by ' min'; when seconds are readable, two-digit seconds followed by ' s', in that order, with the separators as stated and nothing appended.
4 h 37 min
